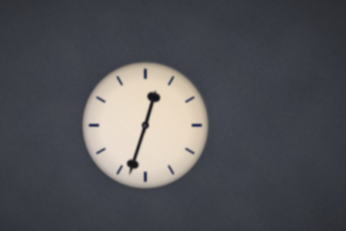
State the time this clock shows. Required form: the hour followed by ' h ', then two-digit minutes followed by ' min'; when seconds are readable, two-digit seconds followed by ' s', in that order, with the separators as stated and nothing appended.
12 h 33 min
